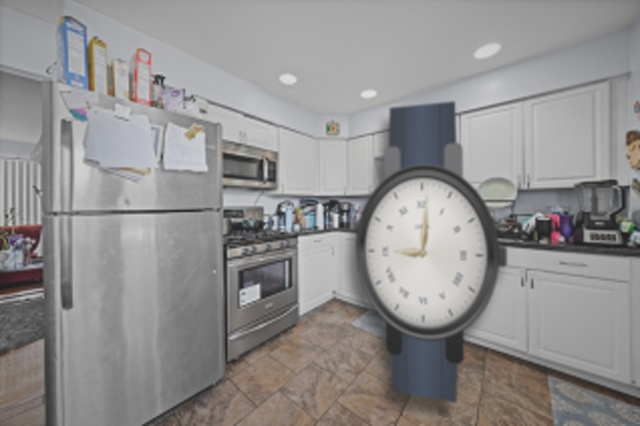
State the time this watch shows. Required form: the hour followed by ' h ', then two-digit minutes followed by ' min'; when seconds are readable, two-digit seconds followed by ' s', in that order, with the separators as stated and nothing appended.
9 h 01 min
